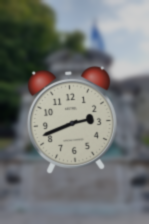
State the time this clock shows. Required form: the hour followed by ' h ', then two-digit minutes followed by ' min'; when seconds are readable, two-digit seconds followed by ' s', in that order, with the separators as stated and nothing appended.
2 h 42 min
